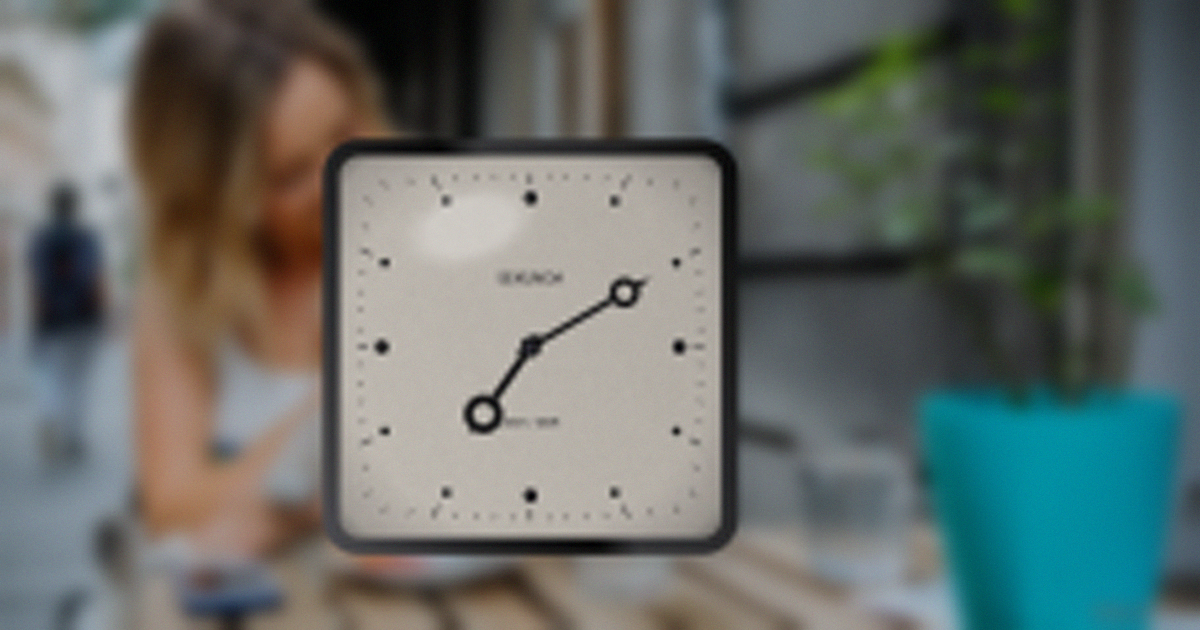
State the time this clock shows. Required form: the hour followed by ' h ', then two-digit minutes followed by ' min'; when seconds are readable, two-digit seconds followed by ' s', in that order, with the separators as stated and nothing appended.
7 h 10 min
